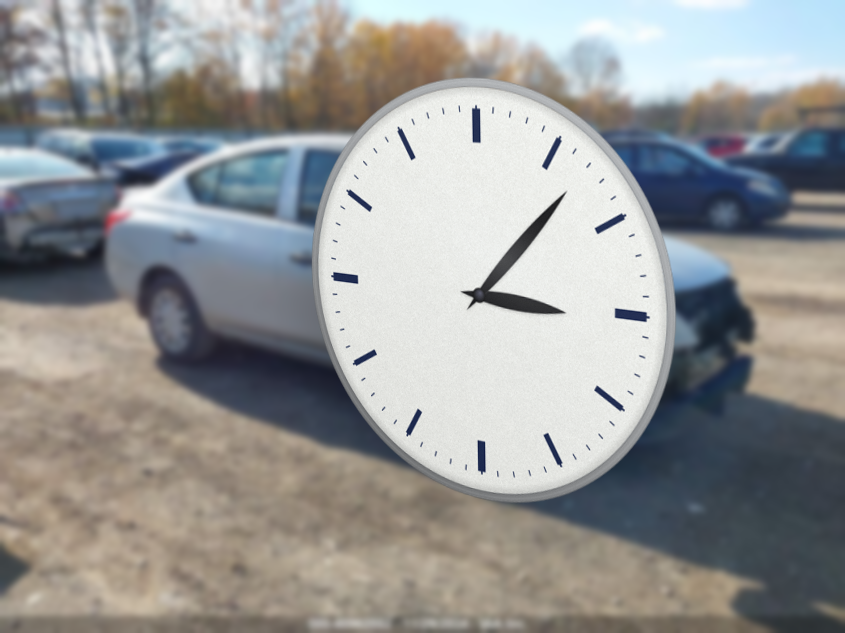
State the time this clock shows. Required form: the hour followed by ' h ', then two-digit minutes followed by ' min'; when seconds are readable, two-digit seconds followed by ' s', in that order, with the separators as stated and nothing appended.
3 h 07 min
